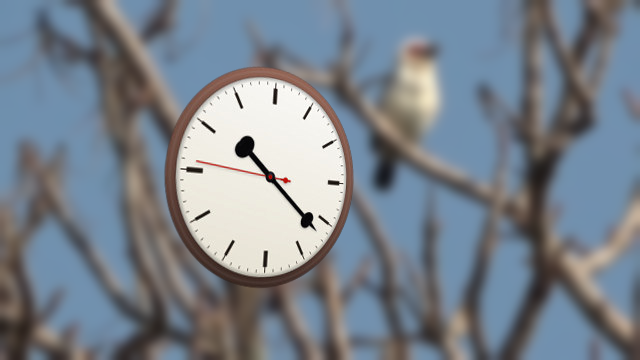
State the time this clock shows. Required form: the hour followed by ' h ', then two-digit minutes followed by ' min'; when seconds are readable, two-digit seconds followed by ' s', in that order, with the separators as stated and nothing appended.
10 h 21 min 46 s
